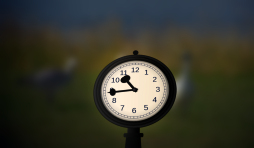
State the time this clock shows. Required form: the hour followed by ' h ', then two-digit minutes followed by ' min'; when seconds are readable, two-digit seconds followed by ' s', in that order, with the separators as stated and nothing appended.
10 h 44 min
